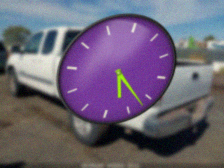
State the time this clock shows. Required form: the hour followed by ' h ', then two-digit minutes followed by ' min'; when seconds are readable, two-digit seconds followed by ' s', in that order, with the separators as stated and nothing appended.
5 h 22 min
